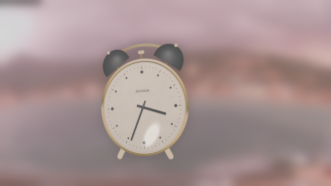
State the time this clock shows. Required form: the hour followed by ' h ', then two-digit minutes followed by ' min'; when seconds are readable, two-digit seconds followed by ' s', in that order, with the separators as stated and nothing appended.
3 h 34 min
